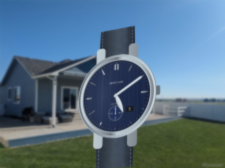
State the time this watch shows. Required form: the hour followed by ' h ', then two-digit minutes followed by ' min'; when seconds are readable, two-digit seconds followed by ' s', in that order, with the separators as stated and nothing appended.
5 h 10 min
